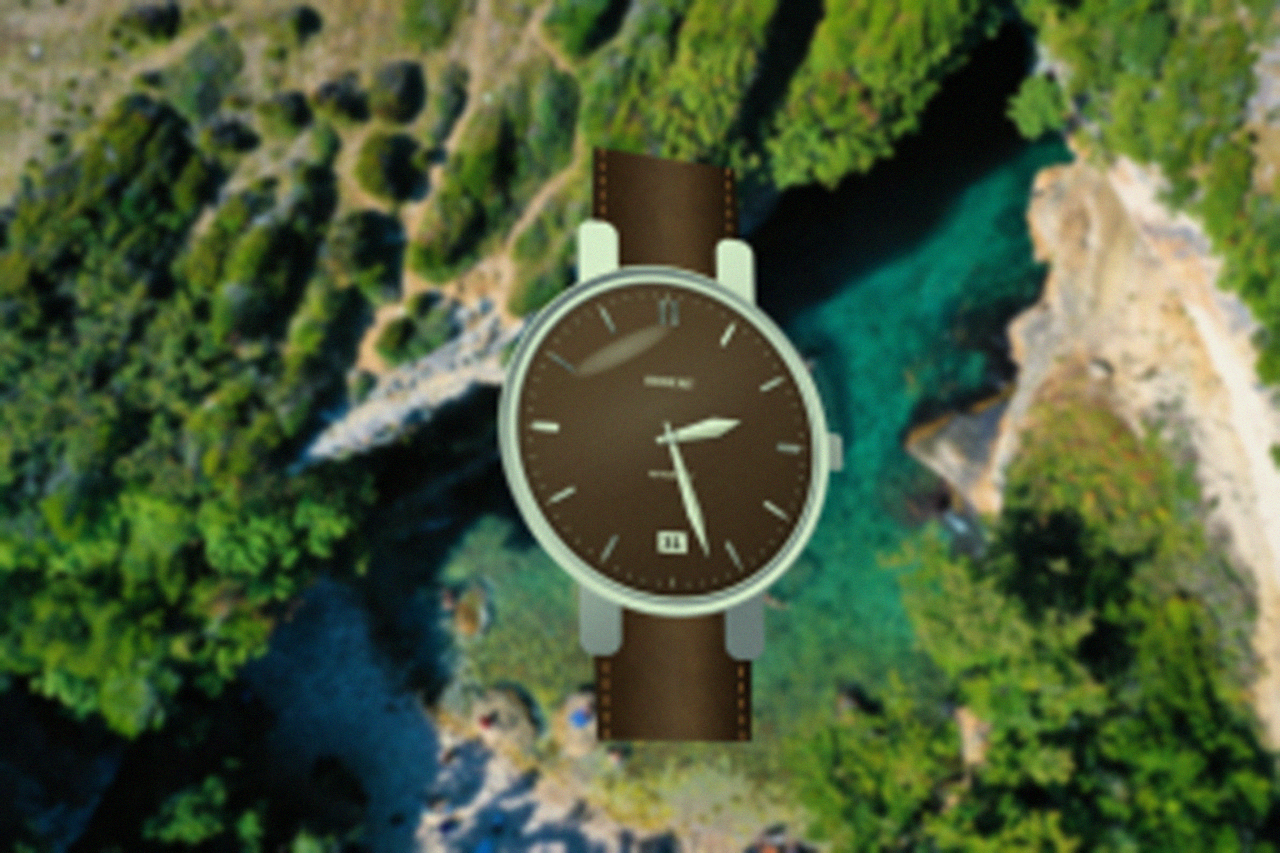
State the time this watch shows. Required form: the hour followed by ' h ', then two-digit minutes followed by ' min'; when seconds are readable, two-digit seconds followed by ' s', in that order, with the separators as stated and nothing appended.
2 h 27 min
